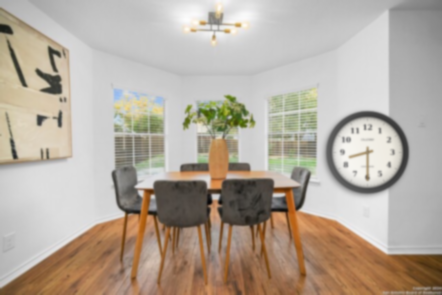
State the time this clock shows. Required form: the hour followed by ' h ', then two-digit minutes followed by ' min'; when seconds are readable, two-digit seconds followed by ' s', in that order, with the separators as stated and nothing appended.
8 h 30 min
